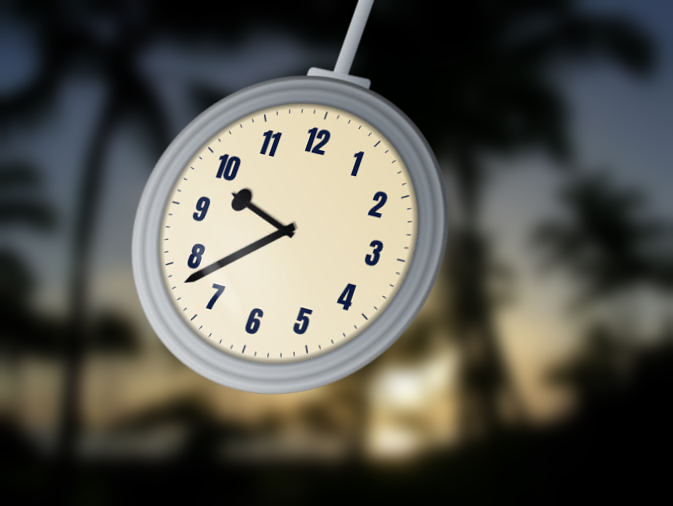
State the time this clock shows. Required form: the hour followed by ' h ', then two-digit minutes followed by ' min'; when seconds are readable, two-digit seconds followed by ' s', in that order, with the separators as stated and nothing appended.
9 h 38 min
